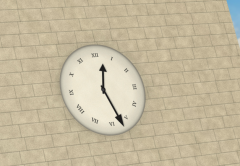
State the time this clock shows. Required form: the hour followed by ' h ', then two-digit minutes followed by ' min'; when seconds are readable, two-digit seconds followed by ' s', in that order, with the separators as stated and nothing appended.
12 h 27 min
